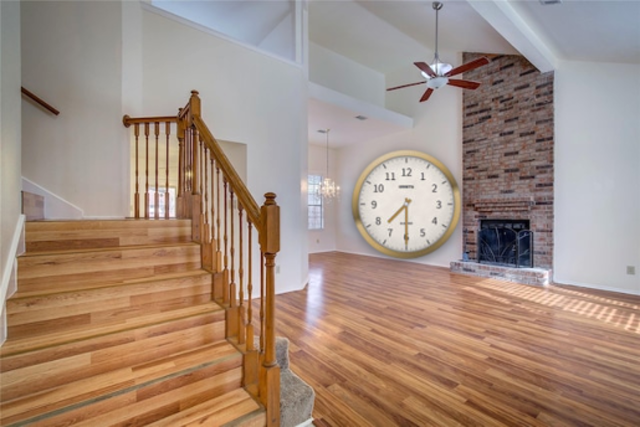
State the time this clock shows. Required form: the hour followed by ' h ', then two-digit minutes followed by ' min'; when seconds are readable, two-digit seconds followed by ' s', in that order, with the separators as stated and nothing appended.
7 h 30 min
